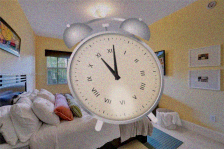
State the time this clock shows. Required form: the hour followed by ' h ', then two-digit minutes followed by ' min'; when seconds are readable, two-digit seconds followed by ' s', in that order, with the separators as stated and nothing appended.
11 h 01 min
